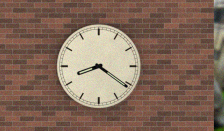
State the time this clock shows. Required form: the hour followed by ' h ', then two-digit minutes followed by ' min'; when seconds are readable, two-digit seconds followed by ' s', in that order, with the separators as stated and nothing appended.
8 h 21 min
